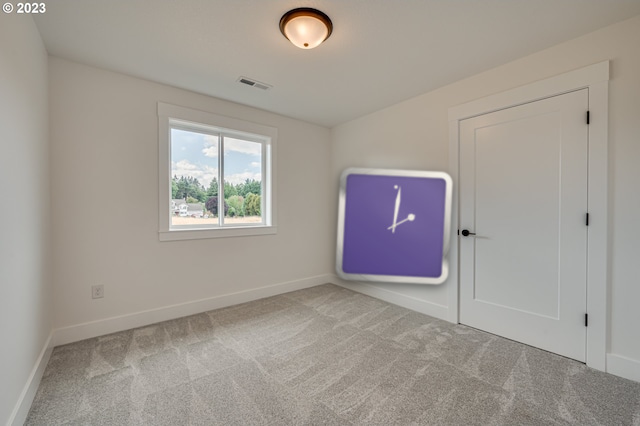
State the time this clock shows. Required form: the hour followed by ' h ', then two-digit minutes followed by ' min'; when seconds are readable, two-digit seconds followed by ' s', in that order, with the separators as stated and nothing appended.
2 h 01 min
